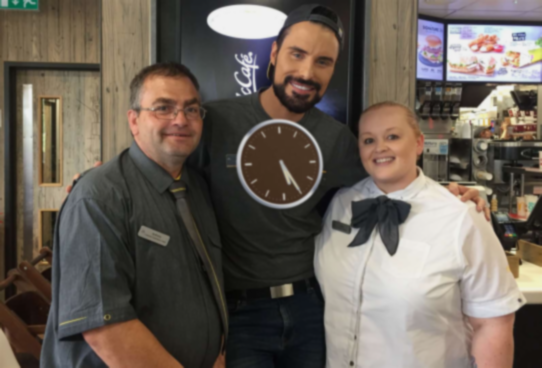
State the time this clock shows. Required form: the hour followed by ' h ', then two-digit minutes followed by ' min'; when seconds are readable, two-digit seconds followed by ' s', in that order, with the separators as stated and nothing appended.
5 h 25 min
